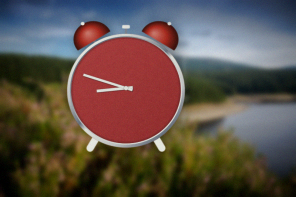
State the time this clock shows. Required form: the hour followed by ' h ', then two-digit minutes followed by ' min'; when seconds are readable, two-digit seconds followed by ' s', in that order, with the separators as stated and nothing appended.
8 h 48 min
